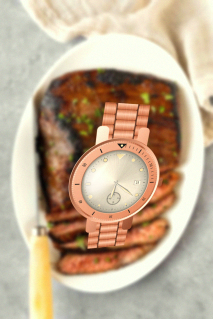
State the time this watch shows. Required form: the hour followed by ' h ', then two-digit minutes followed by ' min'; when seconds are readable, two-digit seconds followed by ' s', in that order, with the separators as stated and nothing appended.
6 h 21 min
